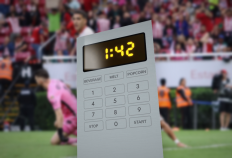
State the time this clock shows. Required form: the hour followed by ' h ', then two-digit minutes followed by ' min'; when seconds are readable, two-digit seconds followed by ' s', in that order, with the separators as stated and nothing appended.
1 h 42 min
